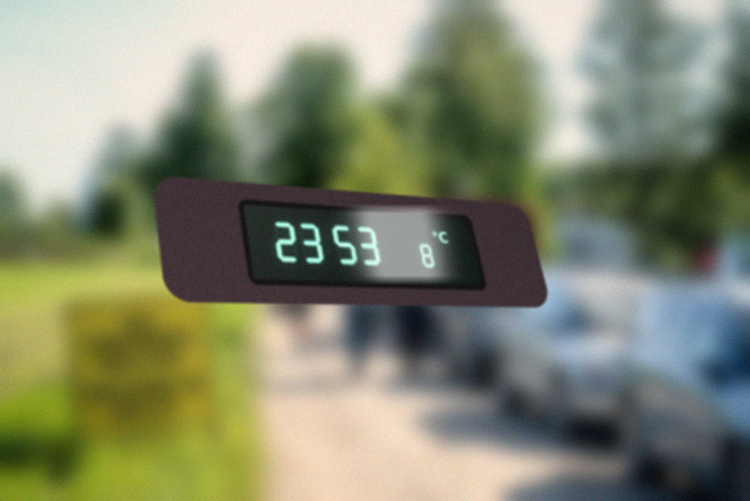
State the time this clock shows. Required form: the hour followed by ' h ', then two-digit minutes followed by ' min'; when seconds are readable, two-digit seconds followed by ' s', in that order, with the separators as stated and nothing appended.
23 h 53 min
